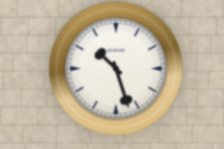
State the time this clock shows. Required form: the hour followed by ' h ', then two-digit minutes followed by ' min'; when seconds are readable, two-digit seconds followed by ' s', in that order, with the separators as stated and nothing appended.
10 h 27 min
